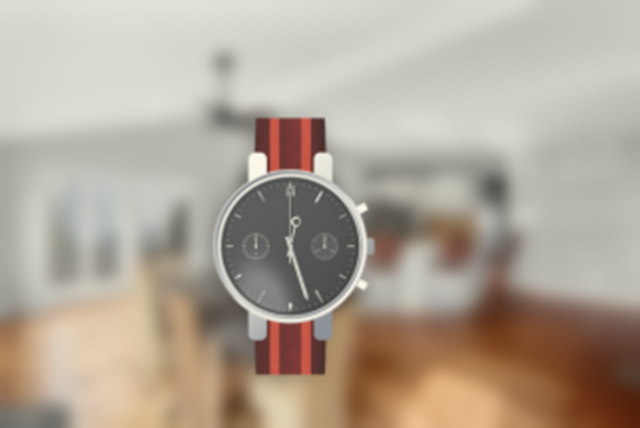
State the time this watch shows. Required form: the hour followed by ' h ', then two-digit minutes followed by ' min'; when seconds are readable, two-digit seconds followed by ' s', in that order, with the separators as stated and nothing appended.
12 h 27 min
